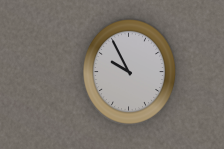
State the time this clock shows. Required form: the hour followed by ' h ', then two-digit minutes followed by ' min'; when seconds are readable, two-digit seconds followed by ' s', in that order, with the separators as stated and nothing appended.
9 h 55 min
